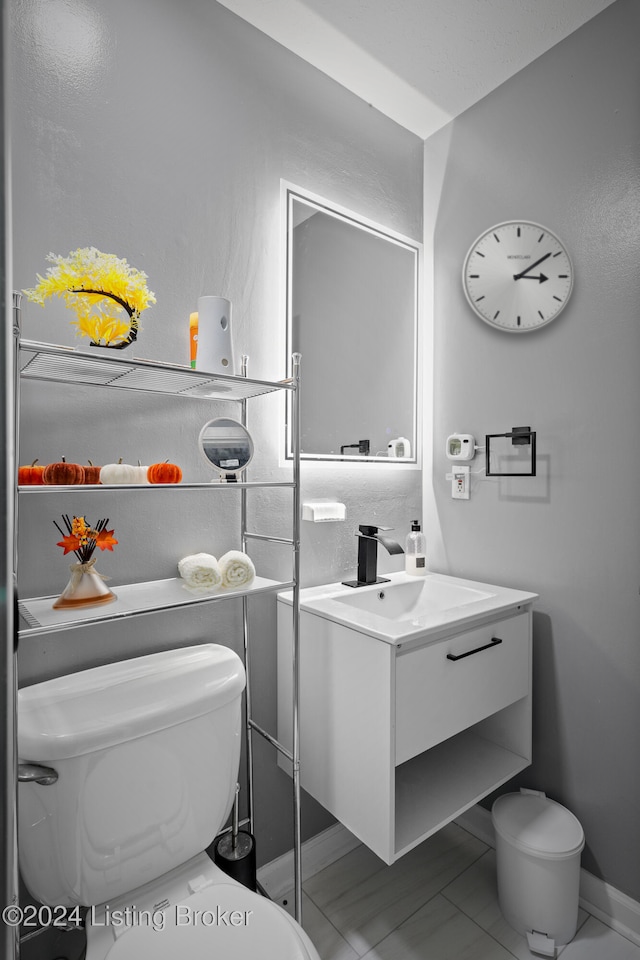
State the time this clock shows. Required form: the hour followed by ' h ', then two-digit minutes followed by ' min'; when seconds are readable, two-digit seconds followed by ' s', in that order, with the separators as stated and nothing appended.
3 h 09 min
